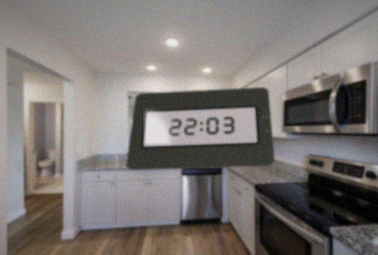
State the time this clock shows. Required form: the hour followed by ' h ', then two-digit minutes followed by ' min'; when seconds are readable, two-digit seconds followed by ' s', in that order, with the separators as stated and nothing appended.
22 h 03 min
